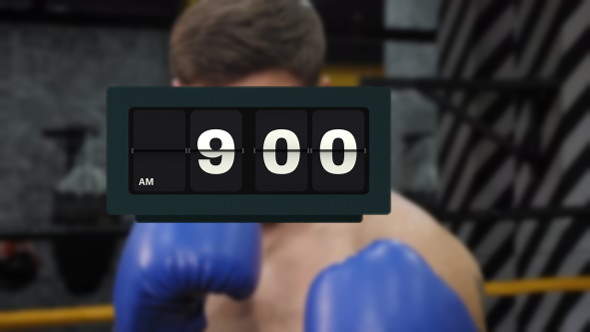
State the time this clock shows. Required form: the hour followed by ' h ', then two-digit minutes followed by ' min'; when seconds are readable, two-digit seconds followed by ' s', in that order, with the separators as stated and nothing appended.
9 h 00 min
